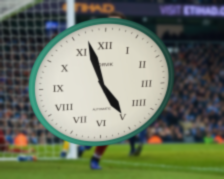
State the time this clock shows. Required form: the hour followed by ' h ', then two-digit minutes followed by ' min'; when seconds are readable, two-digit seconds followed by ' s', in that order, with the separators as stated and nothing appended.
4 h 57 min
